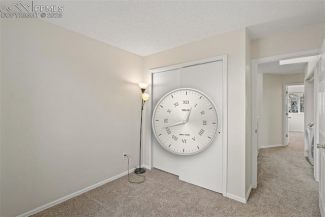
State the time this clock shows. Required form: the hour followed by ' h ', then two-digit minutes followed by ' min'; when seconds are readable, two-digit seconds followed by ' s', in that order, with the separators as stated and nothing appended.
12 h 42 min
